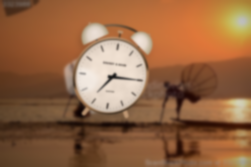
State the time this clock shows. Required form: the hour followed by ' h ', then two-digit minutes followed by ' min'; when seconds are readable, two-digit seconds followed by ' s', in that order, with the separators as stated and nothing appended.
7 h 15 min
